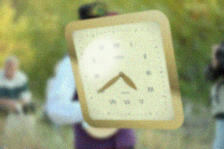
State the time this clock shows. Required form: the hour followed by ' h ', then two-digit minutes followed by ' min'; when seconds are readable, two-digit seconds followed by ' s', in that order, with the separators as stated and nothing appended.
4 h 40 min
